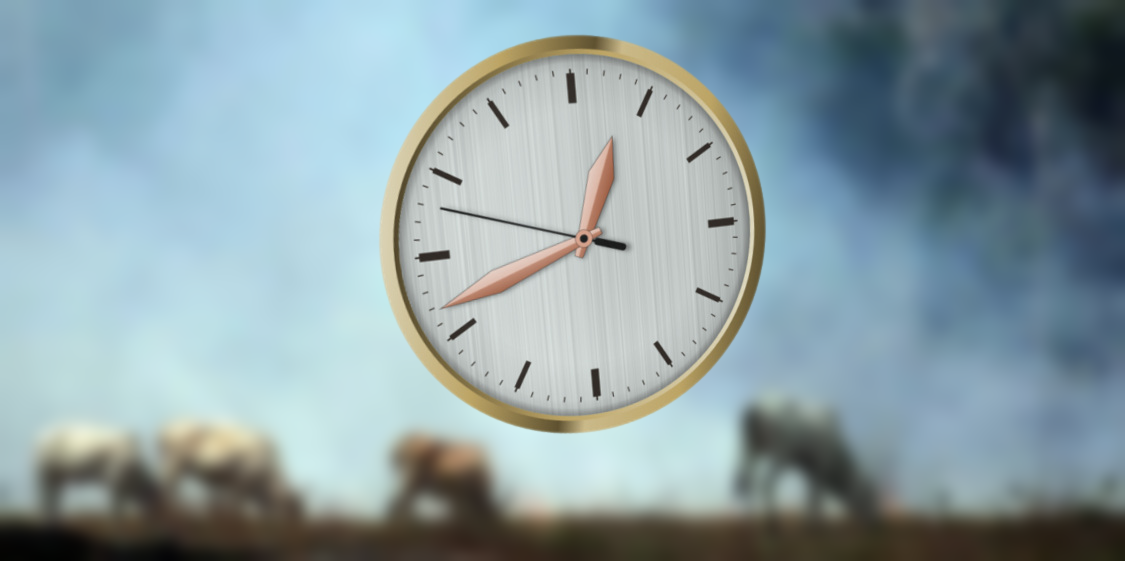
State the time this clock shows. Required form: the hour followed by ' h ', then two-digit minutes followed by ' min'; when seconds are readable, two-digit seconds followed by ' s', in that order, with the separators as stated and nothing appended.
12 h 41 min 48 s
